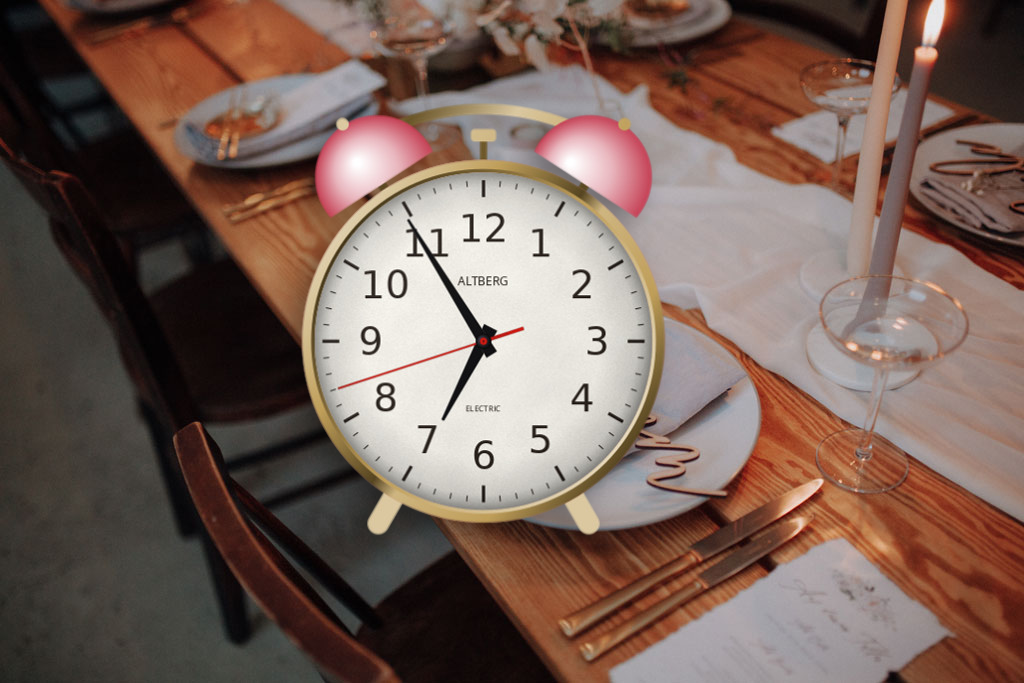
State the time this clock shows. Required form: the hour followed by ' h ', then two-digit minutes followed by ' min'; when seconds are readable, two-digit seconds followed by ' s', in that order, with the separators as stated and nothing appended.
6 h 54 min 42 s
